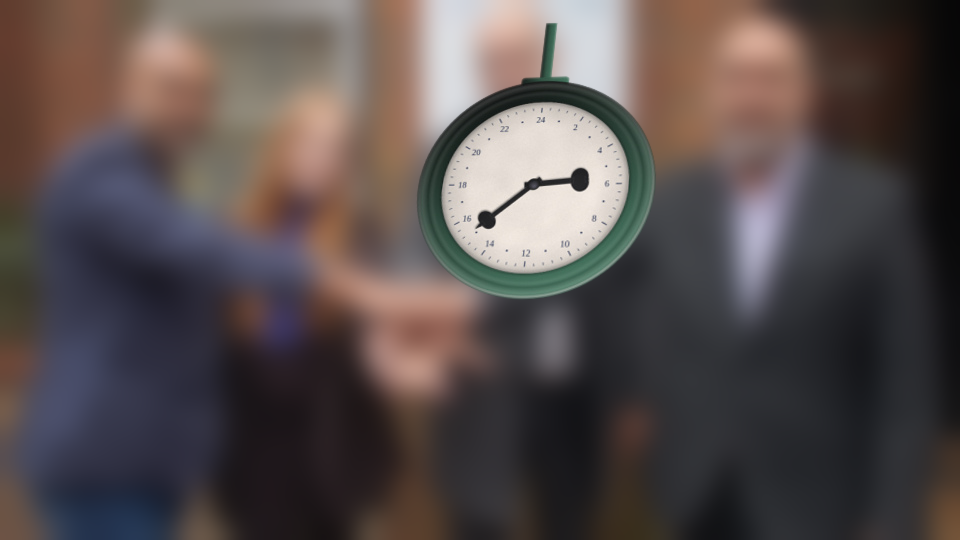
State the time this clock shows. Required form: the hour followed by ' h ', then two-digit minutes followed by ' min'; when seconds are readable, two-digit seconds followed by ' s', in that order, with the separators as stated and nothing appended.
5 h 38 min
